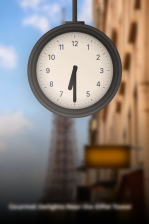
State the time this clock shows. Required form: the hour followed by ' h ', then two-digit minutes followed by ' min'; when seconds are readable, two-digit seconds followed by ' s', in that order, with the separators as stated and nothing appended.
6 h 30 min
